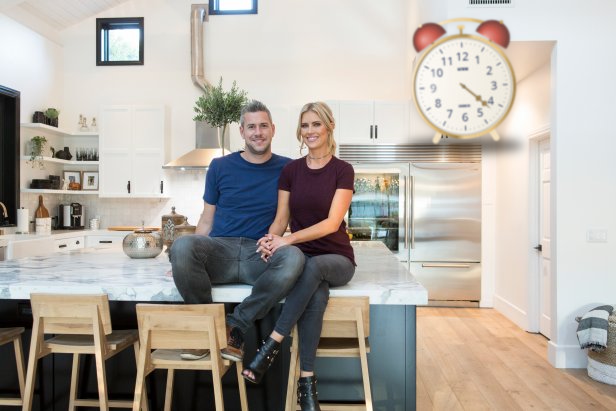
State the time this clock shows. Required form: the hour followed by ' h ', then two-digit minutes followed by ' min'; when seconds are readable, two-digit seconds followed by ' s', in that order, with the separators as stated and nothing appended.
4 h 22 min
